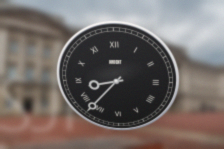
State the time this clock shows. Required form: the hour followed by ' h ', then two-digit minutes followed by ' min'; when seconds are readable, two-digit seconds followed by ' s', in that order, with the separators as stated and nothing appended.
8 h 37 min
